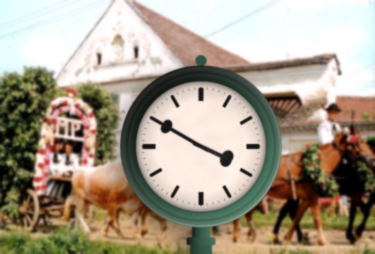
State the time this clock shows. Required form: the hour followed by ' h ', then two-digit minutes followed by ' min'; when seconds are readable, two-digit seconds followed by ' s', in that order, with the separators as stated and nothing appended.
3 h 50 min
